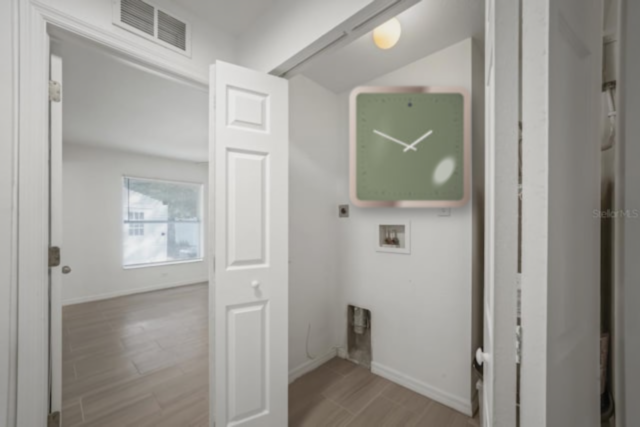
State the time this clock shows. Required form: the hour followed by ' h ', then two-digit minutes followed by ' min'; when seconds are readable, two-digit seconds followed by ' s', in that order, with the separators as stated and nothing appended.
1 h 49 min
